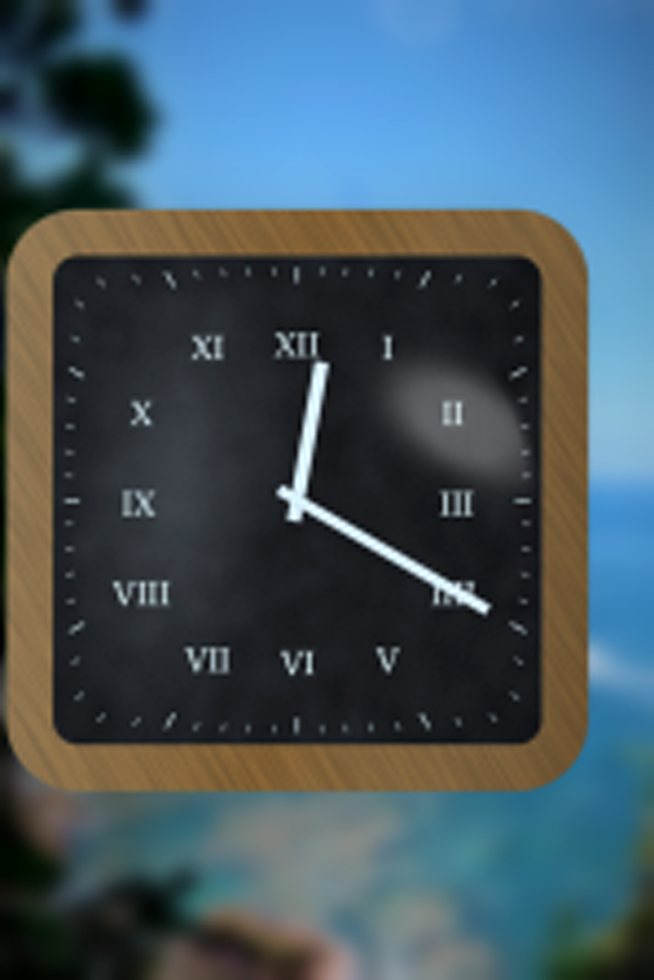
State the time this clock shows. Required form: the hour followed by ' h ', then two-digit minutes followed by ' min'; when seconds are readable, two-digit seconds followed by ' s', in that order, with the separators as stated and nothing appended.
12 h 20 min
